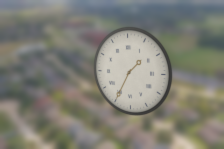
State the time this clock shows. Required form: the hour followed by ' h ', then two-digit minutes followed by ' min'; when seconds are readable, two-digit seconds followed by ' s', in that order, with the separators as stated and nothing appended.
1 h 35 min
